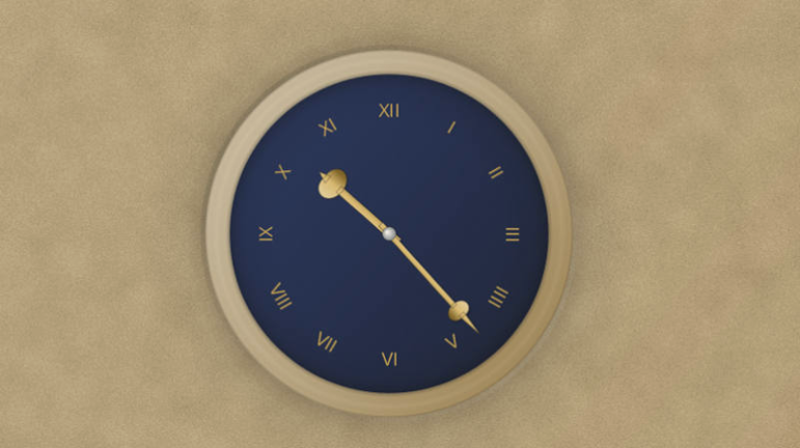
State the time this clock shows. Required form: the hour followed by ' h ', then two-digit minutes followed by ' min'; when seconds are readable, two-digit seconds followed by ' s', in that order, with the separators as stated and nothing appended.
10 h 23 min
